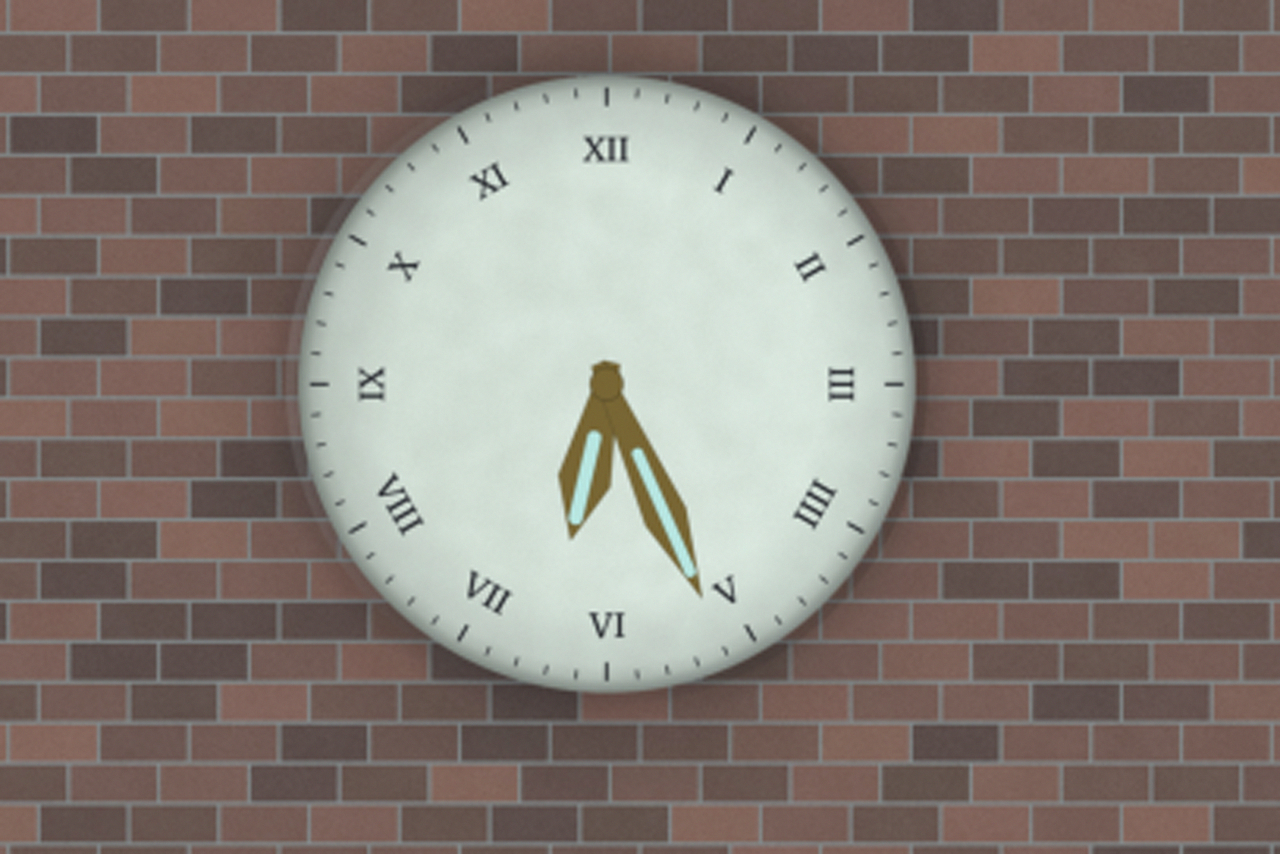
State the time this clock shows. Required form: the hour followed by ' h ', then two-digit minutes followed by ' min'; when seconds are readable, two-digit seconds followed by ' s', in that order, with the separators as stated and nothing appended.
6 h 26 min
